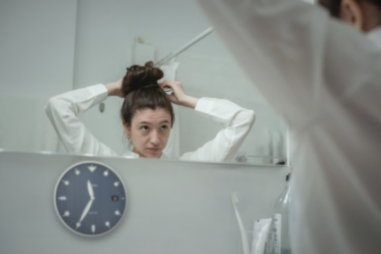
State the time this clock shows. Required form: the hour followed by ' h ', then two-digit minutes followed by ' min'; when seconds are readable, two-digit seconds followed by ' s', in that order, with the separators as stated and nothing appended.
11 h 35 min
